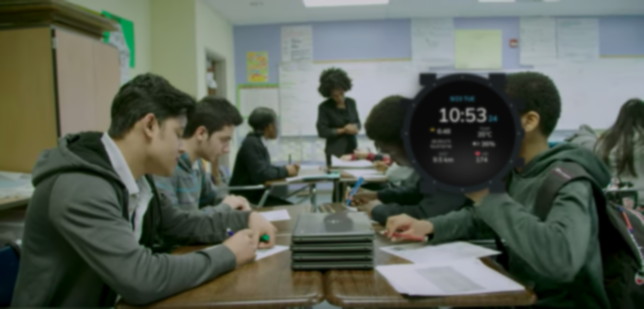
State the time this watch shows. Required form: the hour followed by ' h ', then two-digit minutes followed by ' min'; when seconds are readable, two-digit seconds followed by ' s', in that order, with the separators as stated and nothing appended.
10 h 53 min
